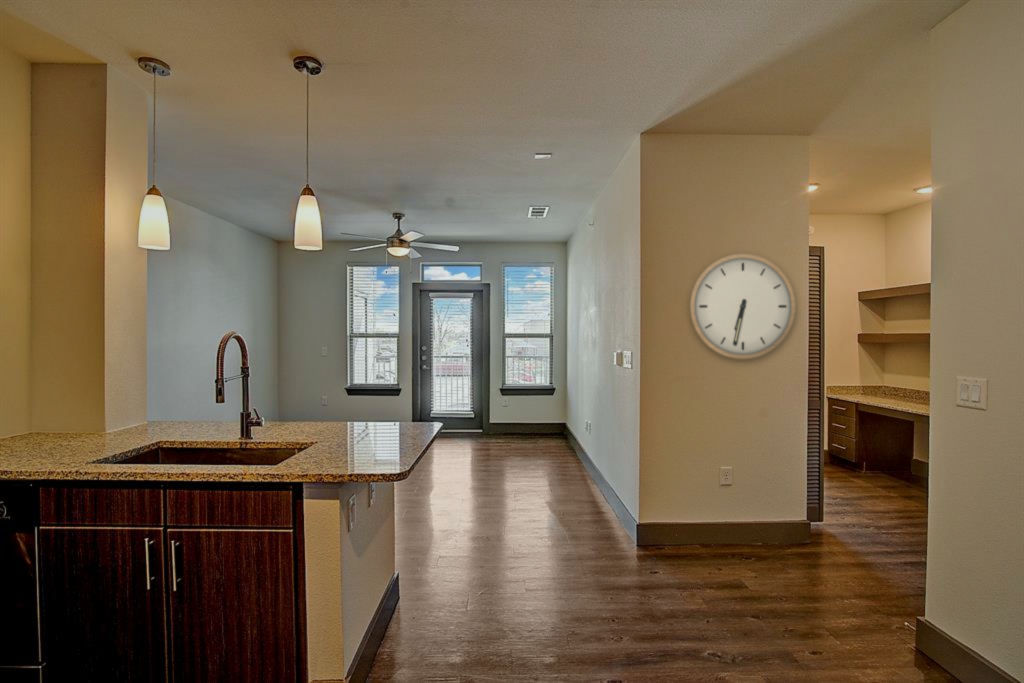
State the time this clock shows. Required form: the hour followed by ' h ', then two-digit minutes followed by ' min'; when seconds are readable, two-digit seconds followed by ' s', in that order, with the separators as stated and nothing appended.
6 h 32 min
